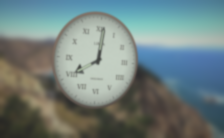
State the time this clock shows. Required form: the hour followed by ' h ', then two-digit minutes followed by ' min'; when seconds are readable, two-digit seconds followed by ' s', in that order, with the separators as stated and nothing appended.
8 h 01 min
